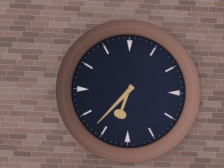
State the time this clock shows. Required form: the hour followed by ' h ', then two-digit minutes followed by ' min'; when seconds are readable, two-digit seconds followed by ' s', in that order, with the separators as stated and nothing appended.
6 h 37 min
